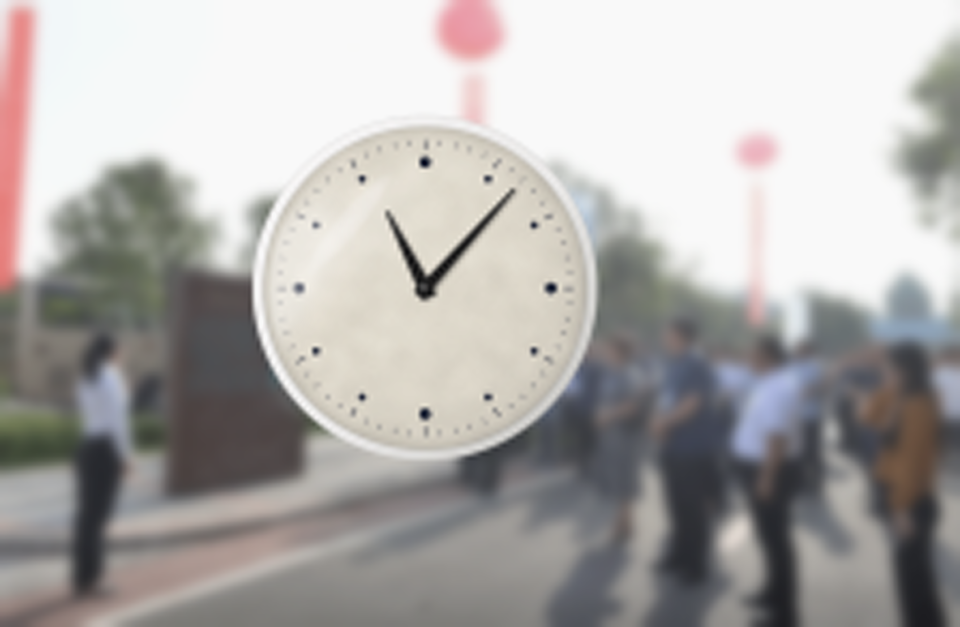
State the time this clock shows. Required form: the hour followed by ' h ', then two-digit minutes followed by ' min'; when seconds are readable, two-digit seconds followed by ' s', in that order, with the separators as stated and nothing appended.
11 h 07 min
